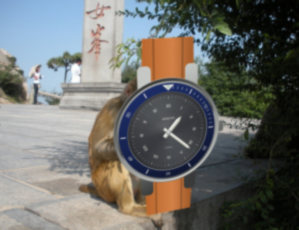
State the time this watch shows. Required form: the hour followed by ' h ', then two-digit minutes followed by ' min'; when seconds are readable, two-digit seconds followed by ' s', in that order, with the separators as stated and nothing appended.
1 h 22 min
